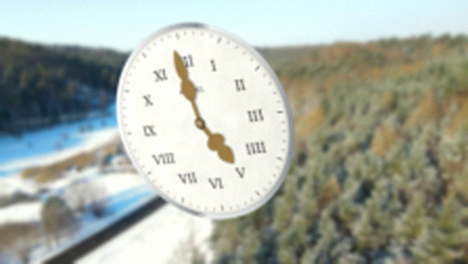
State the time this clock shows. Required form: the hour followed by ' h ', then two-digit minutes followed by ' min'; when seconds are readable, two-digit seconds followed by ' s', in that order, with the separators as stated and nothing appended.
4 h 59 min
